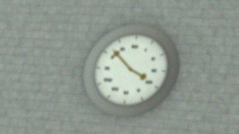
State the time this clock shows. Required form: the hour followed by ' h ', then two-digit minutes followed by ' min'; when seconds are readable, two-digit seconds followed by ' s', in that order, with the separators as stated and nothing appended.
3 h 52 min
